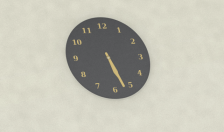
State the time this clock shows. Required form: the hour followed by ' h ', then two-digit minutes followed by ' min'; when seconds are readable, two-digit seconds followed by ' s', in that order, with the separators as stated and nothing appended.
5 h 27 min
